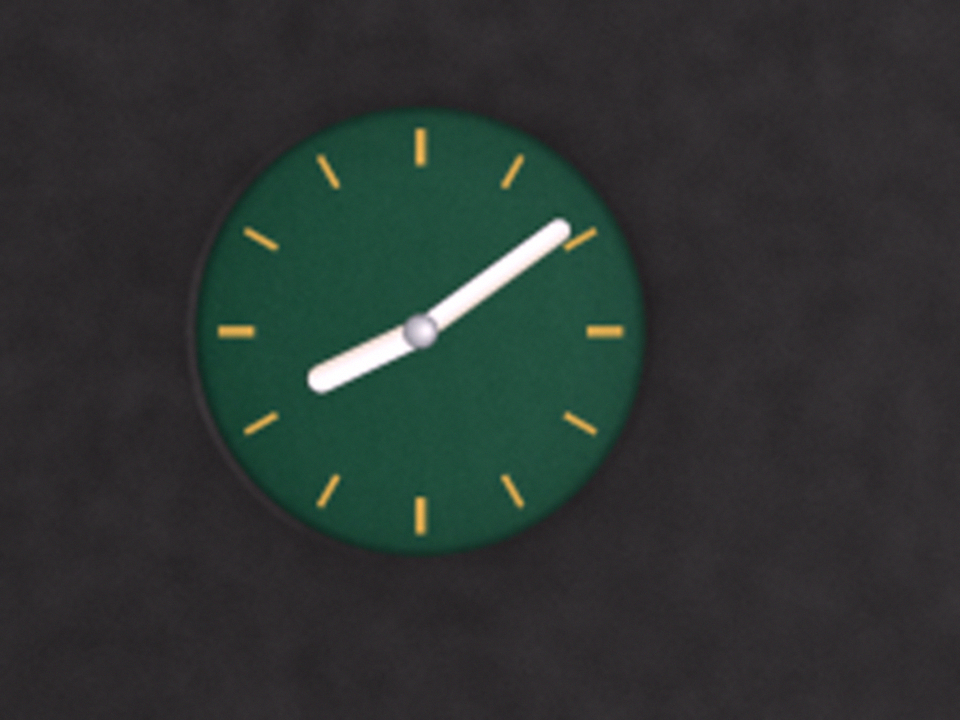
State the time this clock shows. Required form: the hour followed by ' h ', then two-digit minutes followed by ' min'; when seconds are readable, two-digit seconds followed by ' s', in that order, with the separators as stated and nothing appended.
8 h 09 min
